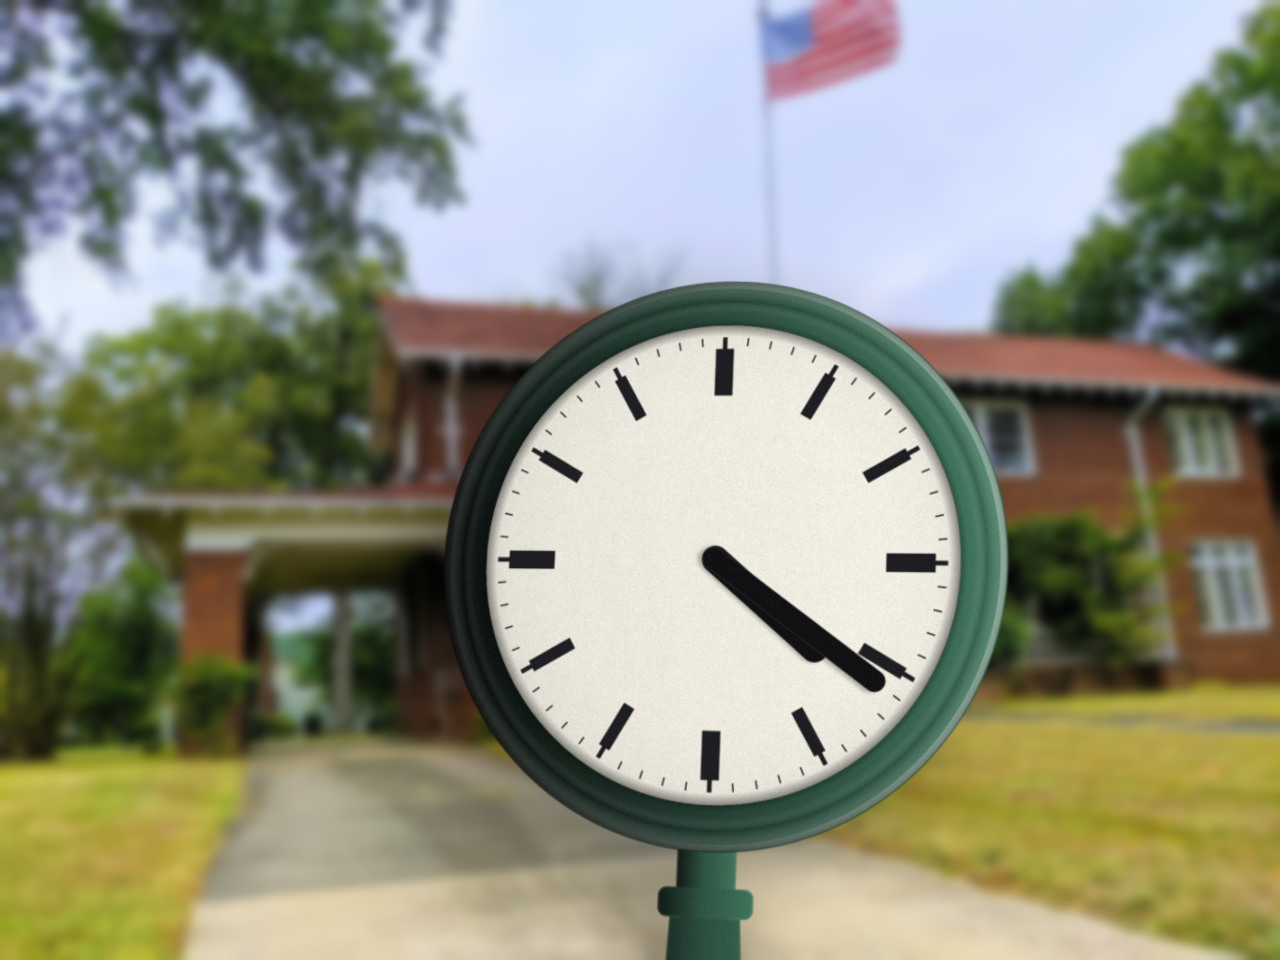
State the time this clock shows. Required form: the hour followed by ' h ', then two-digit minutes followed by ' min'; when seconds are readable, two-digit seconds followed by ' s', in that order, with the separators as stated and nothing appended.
4 h 21 min
